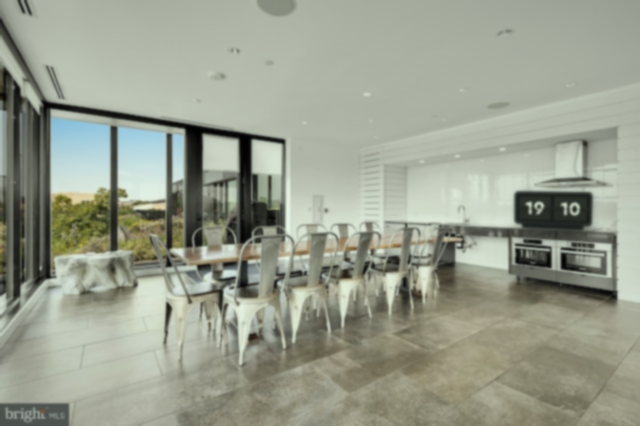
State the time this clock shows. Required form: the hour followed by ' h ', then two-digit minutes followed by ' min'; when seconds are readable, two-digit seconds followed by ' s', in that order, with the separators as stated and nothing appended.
19 h 10 min
